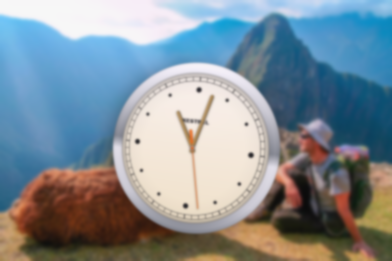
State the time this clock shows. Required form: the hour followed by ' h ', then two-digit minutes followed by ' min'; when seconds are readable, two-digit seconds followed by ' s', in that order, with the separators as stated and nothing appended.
11 h 02 min 28 s
